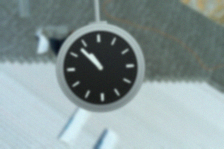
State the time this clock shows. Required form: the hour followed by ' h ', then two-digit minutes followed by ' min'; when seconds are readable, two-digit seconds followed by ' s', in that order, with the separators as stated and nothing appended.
10 h 53 min
